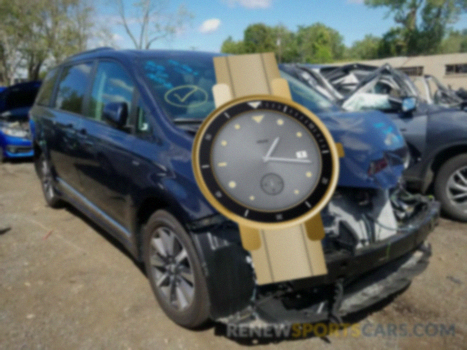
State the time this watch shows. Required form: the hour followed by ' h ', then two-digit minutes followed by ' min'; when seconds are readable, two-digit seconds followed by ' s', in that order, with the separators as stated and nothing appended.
1 h 17 min
